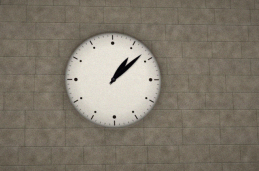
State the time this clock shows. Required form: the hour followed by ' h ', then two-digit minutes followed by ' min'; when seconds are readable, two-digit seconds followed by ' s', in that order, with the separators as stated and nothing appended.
1 h 08 min
